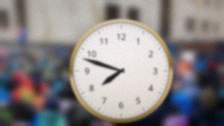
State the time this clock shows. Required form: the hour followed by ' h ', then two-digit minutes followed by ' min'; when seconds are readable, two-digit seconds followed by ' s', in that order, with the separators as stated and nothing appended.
7 h 48 min
